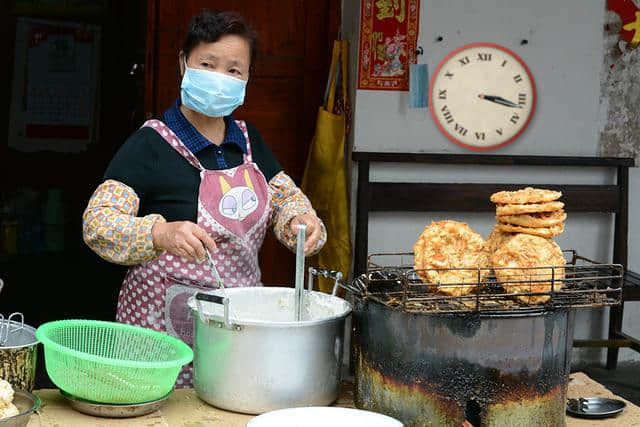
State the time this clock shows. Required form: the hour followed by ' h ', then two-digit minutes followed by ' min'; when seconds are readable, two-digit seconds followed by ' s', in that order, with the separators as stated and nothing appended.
3 h 17 min
